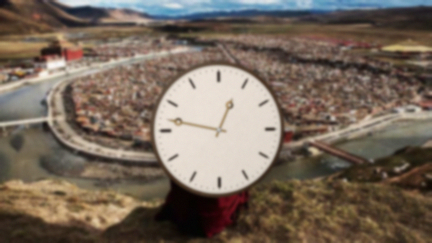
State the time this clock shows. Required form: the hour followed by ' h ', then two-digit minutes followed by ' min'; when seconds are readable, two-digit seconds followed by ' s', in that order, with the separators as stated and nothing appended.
12 h 47 min
